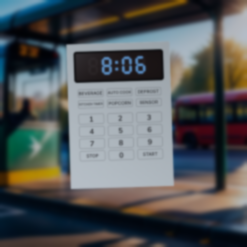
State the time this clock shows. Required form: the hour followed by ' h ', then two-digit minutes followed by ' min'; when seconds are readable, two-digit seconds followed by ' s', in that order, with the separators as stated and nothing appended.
8 h 06 min
